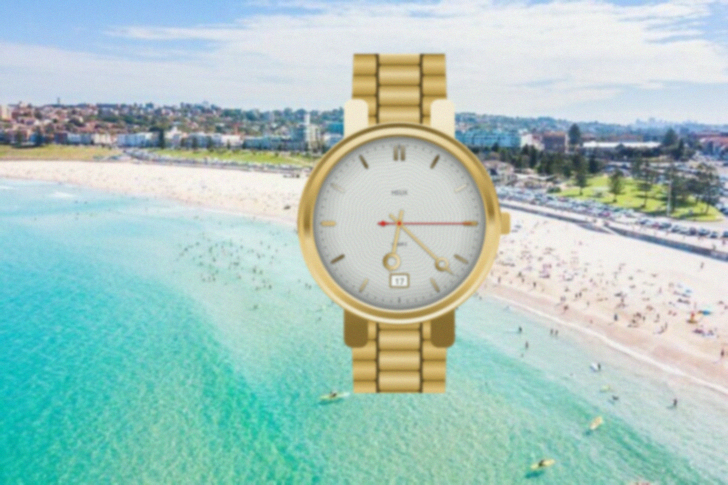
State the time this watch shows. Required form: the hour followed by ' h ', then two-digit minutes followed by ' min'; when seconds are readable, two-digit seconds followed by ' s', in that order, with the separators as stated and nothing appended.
6 h 22 min 15 s
